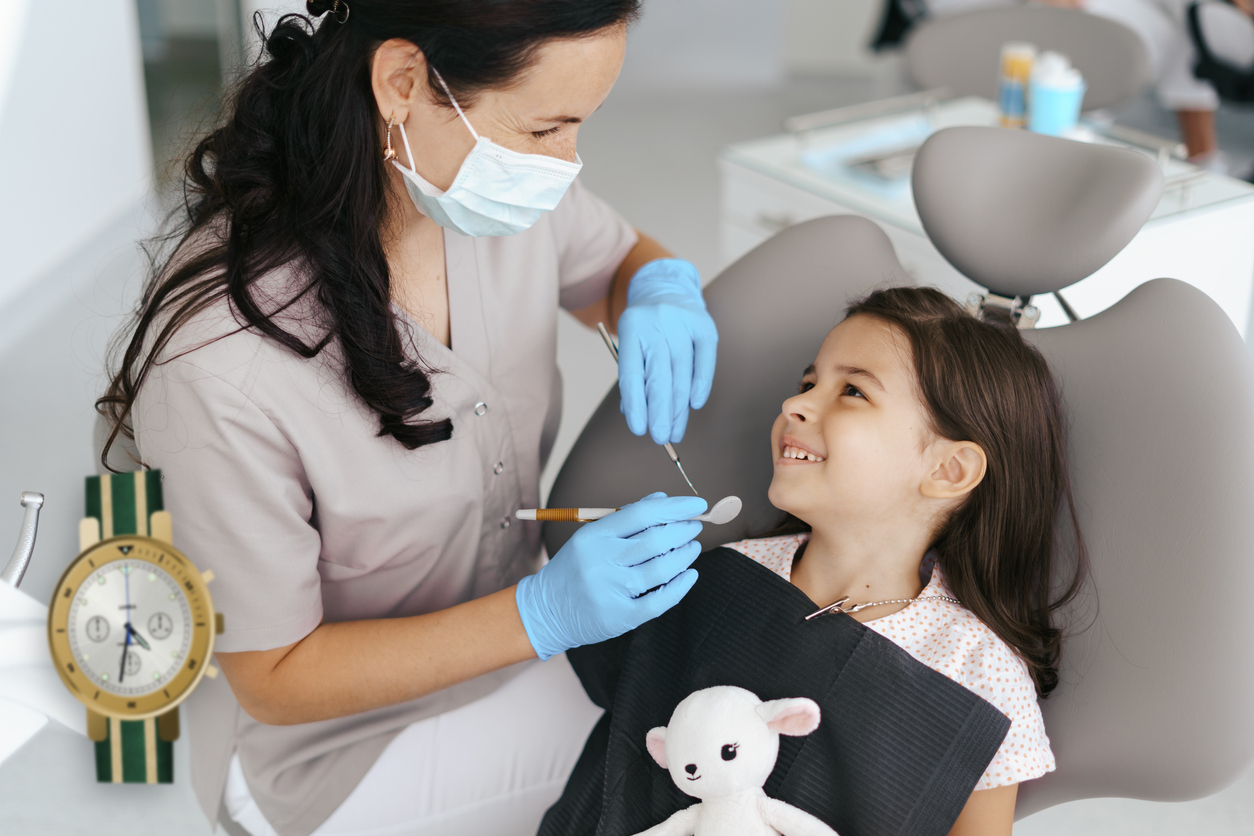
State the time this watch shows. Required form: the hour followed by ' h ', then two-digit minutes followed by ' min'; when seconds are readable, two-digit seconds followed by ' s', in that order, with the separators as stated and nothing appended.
4 h 32 min
